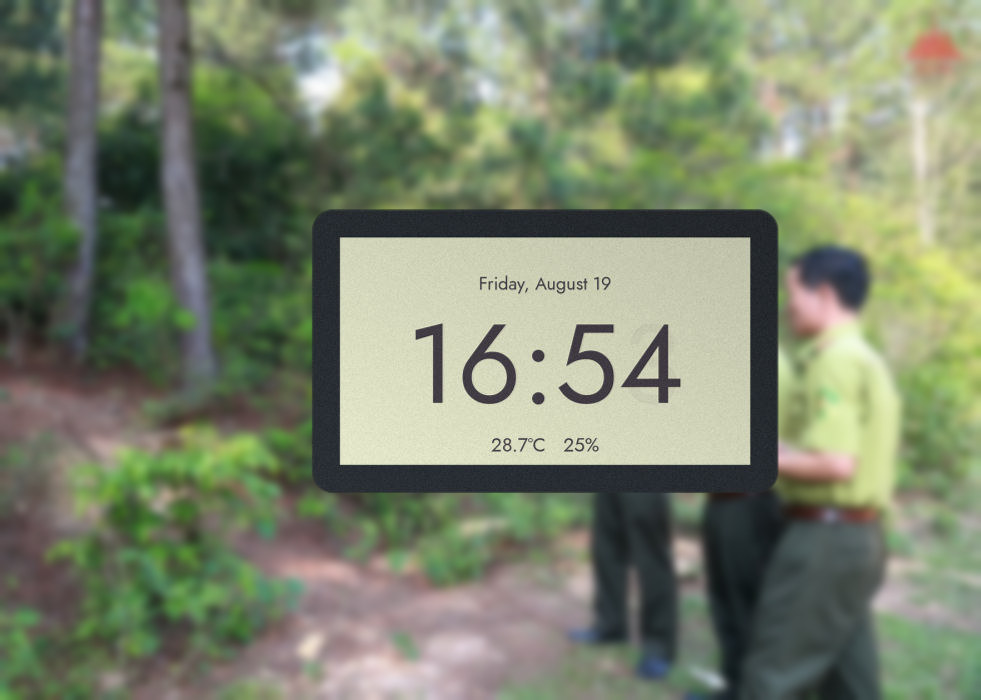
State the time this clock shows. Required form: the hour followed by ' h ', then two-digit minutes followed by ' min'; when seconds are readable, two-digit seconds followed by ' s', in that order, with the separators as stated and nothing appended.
16 h 54 min
